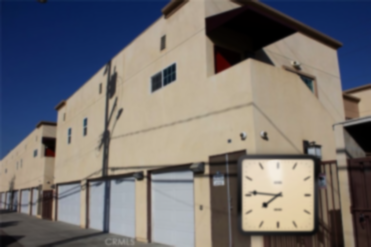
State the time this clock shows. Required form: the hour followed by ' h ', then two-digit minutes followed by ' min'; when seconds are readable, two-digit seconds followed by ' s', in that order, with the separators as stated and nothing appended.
7 h 46 min
